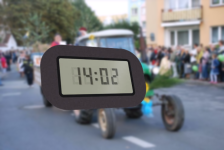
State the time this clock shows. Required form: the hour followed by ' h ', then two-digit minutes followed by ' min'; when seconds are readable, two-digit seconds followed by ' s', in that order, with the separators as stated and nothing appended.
14 h 02 min
